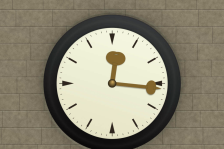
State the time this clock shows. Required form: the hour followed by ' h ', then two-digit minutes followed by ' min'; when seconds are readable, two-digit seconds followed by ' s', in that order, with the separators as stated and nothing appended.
12 h 16 min
